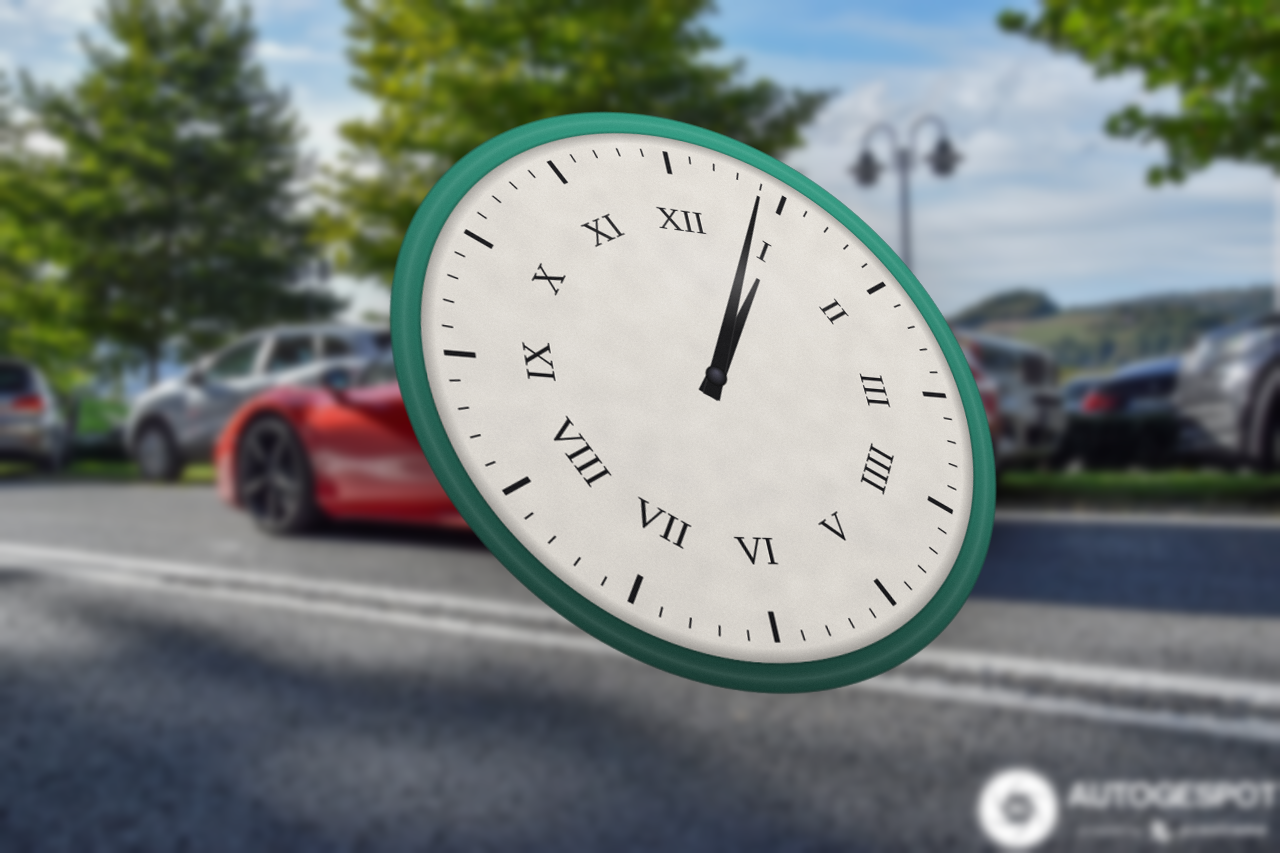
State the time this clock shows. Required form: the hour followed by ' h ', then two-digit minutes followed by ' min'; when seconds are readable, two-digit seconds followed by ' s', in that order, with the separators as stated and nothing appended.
1 h 04 min
